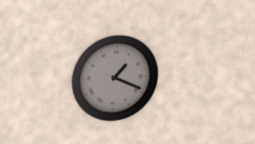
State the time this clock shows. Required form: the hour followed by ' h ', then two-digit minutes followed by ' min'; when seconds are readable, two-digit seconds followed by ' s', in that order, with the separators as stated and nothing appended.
1 h 19 min
